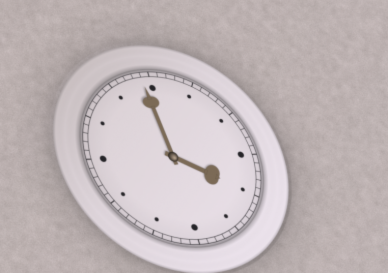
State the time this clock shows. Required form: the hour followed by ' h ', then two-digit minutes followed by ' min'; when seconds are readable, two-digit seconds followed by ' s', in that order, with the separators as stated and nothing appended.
3 h 59 min
